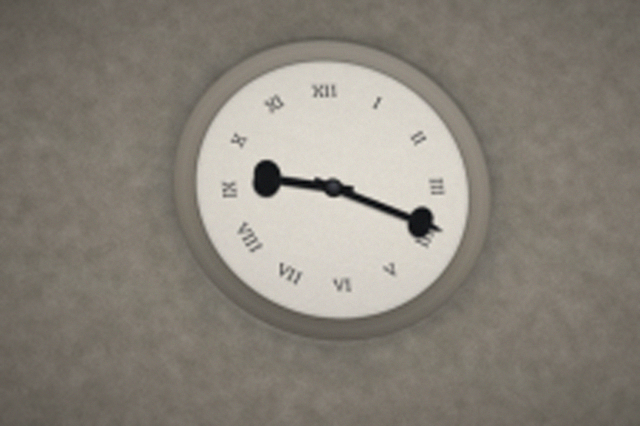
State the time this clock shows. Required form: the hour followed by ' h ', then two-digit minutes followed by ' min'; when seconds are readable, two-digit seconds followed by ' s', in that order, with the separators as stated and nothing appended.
9 h 19 min
